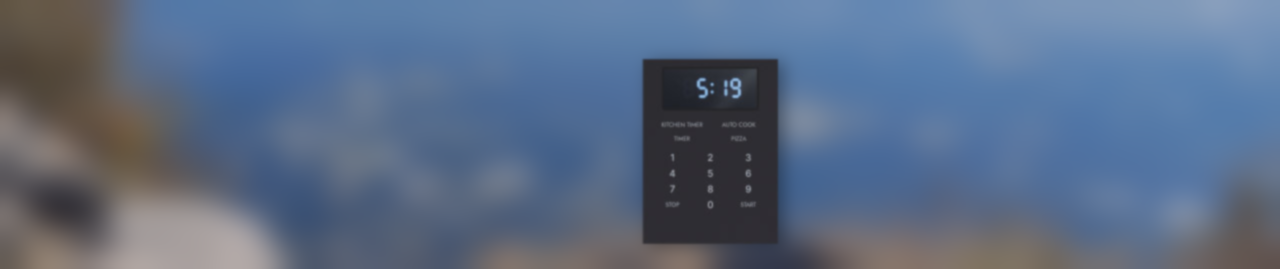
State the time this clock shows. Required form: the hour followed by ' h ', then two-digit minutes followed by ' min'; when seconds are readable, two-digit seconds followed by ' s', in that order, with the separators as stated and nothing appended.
5 h 19 min
